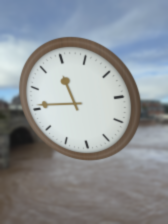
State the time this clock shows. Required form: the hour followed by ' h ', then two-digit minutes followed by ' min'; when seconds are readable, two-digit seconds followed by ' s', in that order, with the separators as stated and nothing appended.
11 h 46 min
